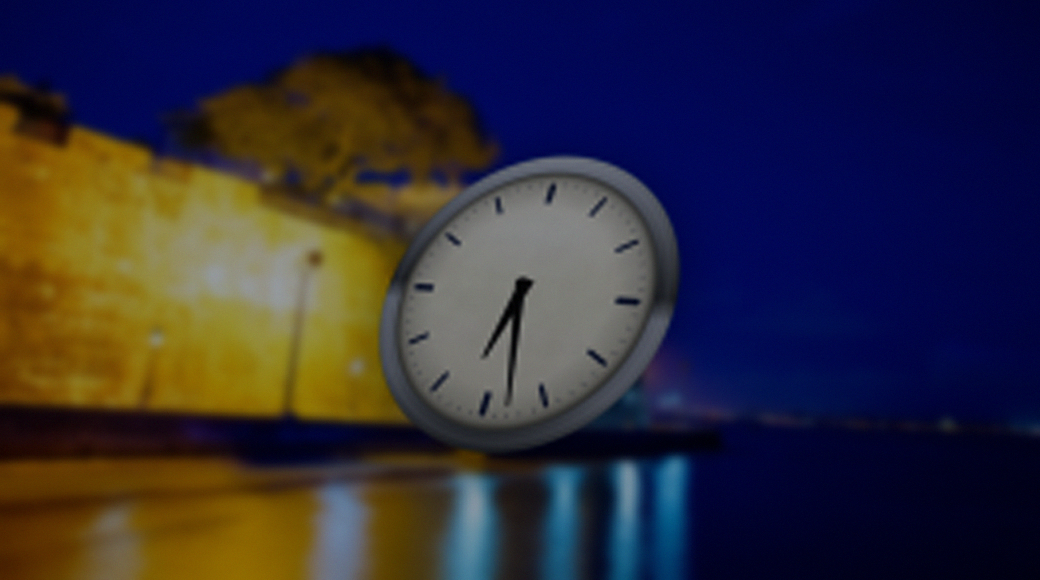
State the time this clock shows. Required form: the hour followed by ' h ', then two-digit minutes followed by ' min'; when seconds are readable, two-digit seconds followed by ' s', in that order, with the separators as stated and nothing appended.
6 h 28 min
